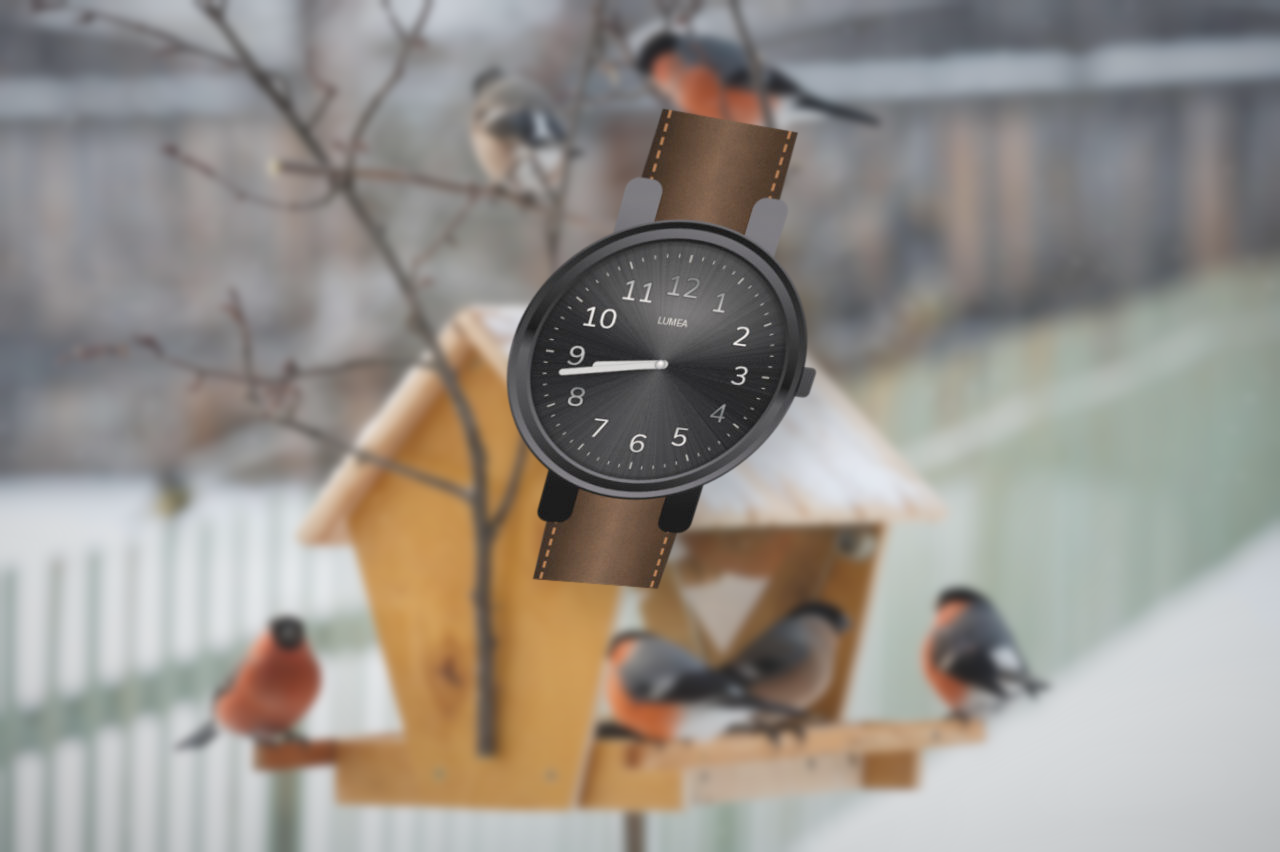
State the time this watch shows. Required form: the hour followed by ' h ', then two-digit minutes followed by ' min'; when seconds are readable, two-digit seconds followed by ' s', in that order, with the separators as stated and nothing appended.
8 h 43 min
